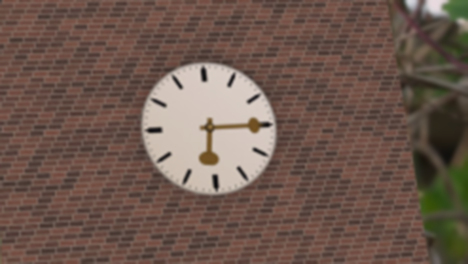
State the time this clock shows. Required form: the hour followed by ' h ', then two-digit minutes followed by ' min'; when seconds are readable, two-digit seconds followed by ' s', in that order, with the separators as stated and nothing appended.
6 h 15 min
